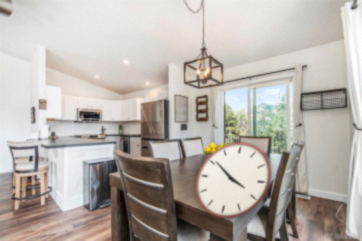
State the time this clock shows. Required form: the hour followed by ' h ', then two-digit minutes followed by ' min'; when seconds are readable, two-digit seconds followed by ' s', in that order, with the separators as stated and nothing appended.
3 h 51 min
